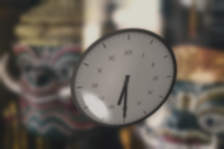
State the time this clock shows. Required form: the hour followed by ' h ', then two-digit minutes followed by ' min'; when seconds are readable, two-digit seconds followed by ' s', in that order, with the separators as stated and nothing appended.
6 h 30 min
